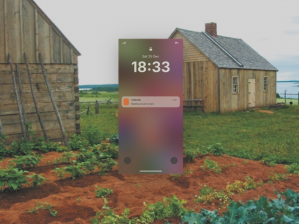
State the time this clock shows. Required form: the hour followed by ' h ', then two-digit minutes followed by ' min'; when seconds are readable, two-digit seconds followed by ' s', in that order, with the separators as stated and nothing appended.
18 h 33 min
